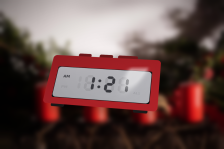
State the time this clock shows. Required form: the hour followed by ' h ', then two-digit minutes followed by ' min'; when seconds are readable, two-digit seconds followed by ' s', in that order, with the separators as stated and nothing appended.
1 h 21 min
